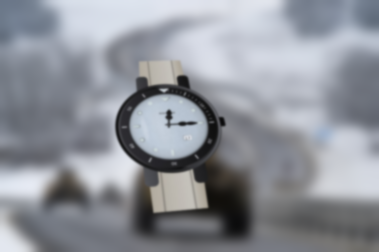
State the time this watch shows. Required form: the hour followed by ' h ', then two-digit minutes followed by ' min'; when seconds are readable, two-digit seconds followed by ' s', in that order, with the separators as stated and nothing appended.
12 h 15 min
